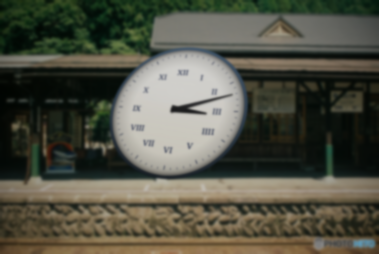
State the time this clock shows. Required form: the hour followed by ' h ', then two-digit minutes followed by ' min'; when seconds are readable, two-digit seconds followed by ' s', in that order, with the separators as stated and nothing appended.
3 h 12 min
